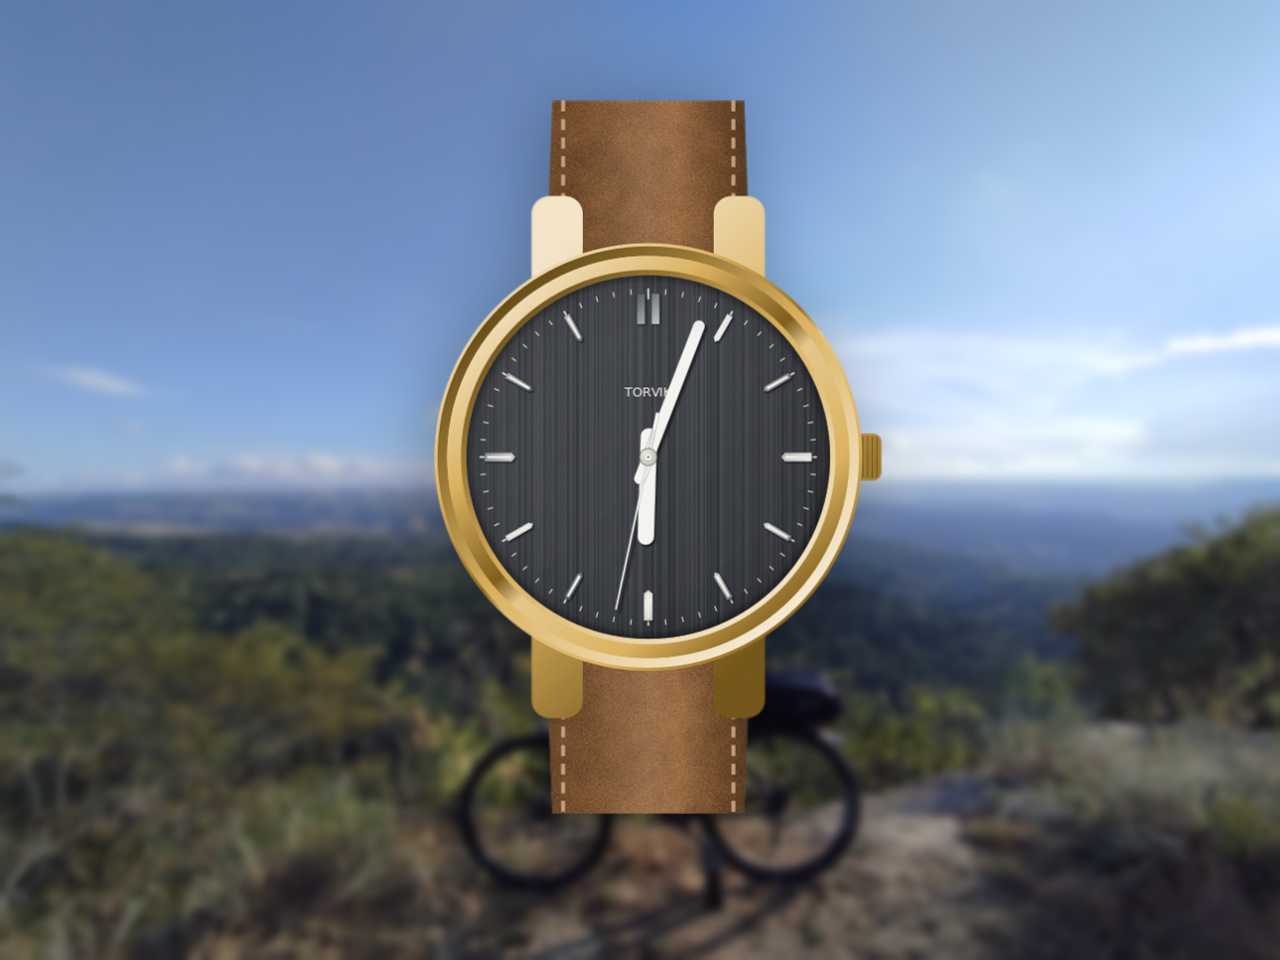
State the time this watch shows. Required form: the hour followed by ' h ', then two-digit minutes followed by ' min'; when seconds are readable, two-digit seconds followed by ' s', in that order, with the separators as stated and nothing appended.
6 h 03 min 32 s
